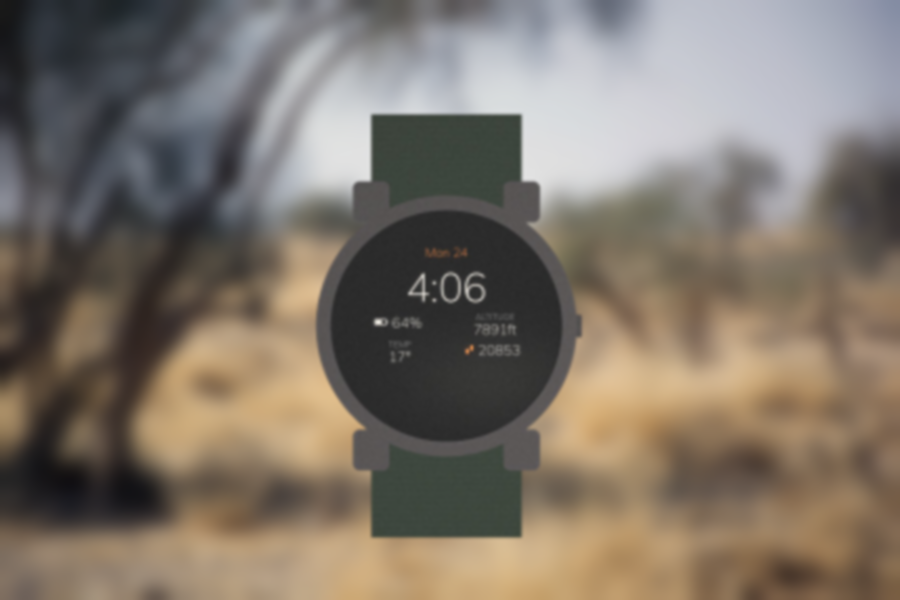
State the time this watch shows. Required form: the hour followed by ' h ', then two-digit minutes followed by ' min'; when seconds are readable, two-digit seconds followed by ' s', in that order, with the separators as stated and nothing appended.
4 h 06 min
